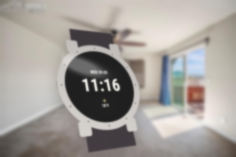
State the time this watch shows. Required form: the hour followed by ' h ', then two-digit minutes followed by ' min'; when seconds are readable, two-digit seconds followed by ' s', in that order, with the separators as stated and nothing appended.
11 h 16 min
